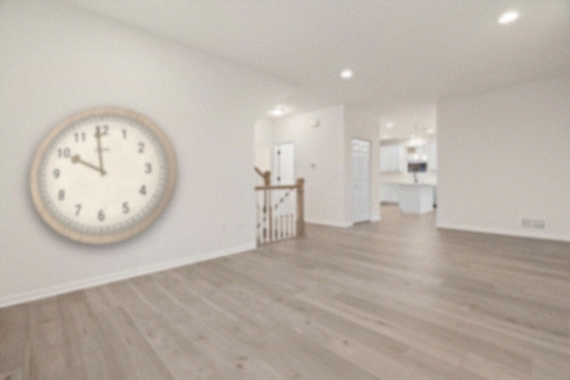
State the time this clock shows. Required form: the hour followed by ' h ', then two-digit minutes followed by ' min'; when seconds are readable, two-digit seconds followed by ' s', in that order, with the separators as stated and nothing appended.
9 h 59 min
